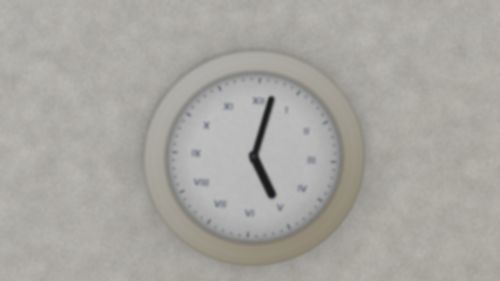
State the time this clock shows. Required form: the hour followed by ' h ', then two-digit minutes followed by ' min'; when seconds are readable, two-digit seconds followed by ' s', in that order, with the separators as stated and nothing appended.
5 h 02 min
